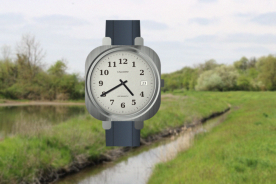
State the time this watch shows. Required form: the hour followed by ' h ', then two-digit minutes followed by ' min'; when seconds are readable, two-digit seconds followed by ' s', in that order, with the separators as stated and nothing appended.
4 h 40 min
